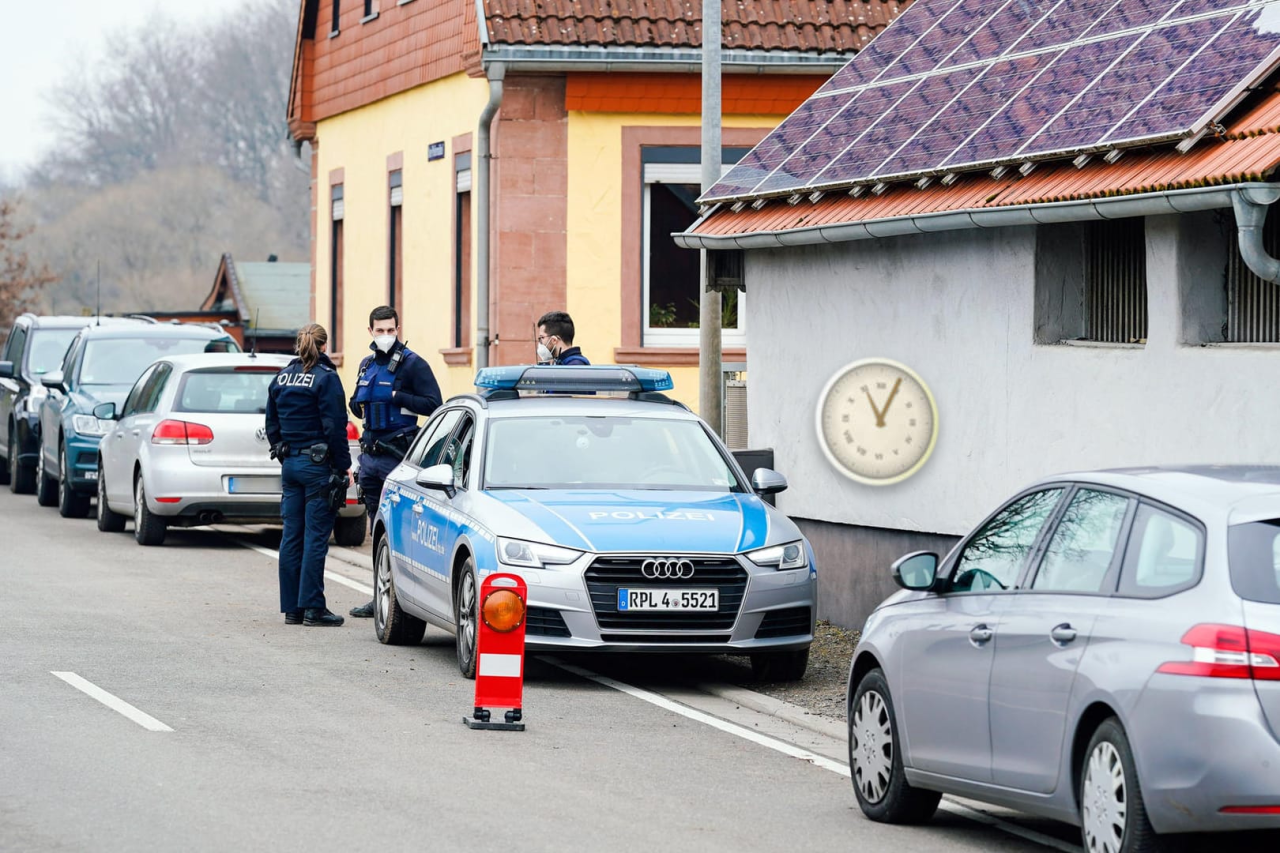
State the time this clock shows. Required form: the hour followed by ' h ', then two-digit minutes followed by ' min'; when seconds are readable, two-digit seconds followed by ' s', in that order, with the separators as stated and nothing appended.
11 h 04 min
